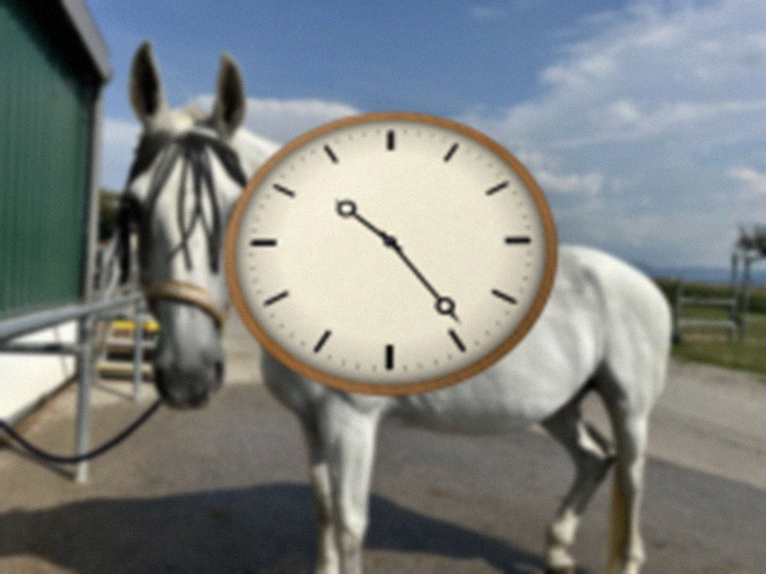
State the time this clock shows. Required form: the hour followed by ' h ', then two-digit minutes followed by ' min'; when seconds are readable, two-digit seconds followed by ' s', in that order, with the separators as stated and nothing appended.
10 h 24 min
